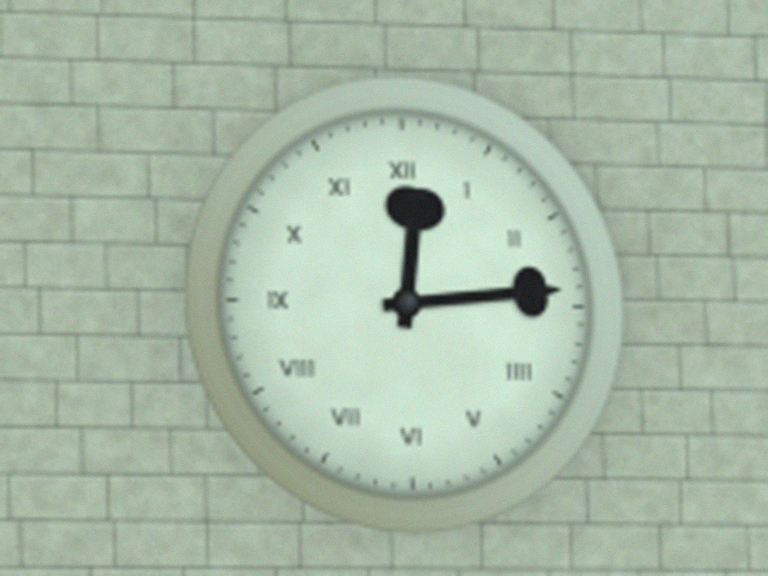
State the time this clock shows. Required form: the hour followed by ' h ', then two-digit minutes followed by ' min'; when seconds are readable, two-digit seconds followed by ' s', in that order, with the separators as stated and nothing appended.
12 h 14 min
